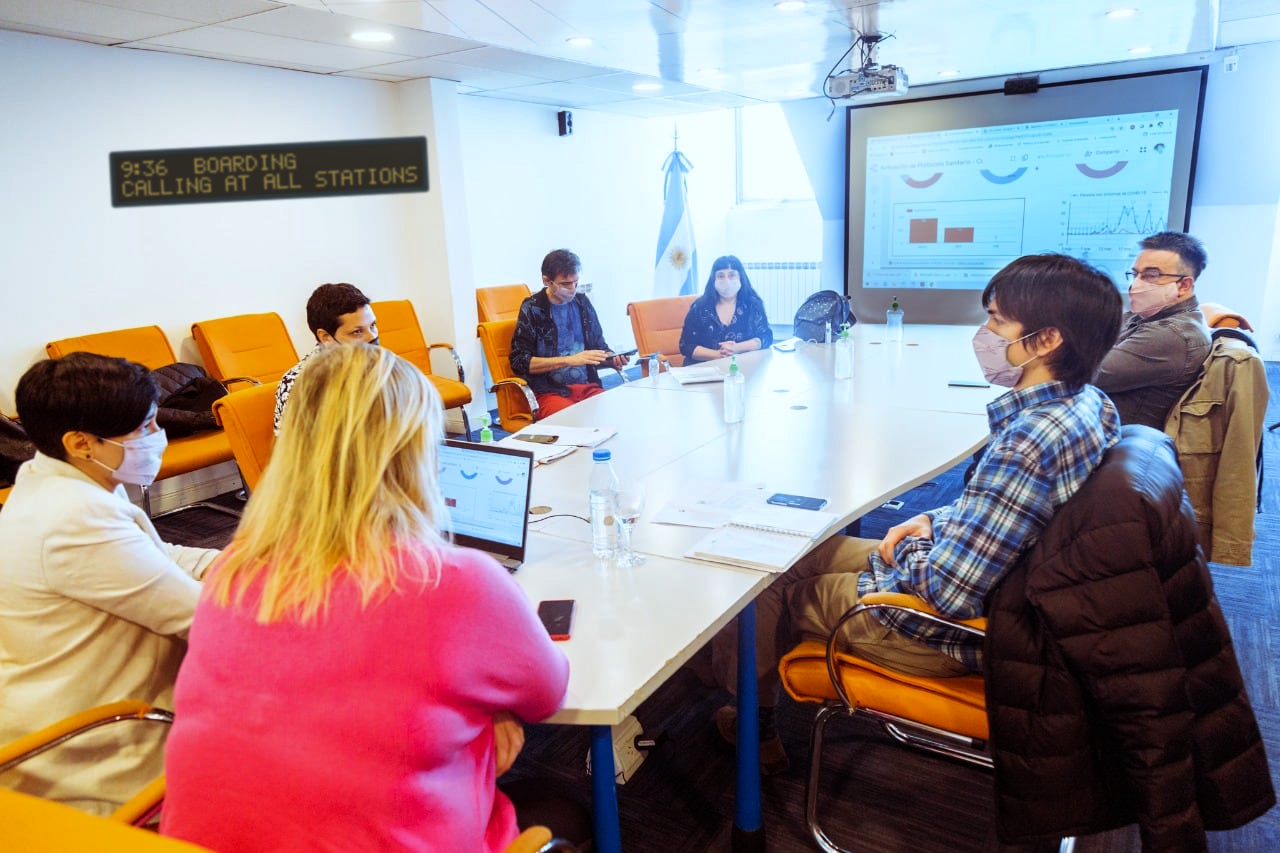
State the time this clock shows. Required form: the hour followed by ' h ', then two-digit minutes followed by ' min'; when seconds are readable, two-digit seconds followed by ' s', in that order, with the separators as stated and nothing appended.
9 h 36 min
